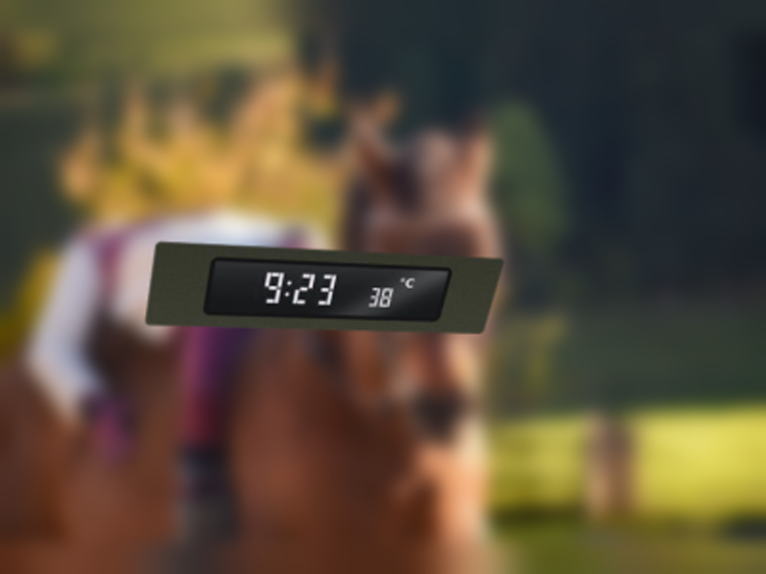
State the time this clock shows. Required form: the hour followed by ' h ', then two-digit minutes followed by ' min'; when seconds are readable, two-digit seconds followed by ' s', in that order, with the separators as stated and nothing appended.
9 h 23 min
